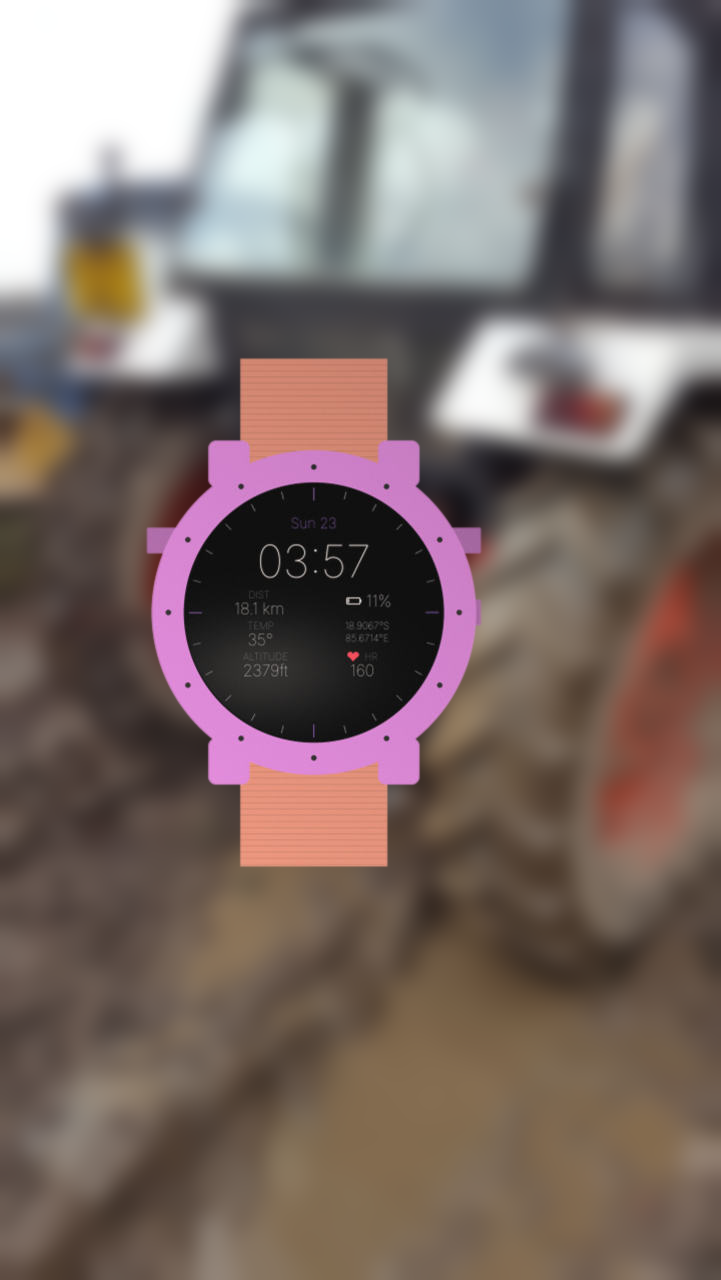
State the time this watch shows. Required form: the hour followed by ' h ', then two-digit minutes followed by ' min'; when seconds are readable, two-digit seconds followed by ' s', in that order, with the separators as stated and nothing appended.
3 h 57 min
